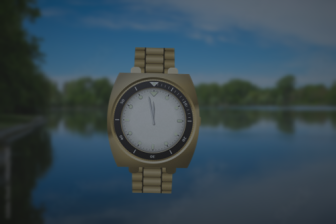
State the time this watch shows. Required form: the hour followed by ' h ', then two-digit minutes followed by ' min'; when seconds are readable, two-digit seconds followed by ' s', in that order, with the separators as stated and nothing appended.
11 h 58 min
